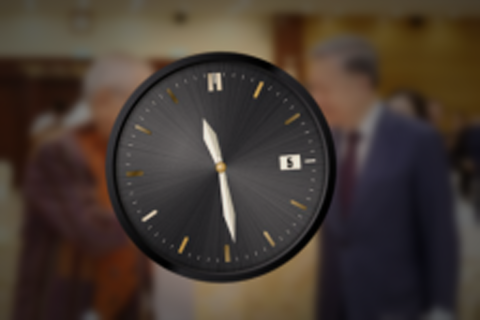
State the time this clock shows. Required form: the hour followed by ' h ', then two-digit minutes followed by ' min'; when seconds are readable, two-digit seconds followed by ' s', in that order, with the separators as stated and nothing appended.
11 h 29 min
